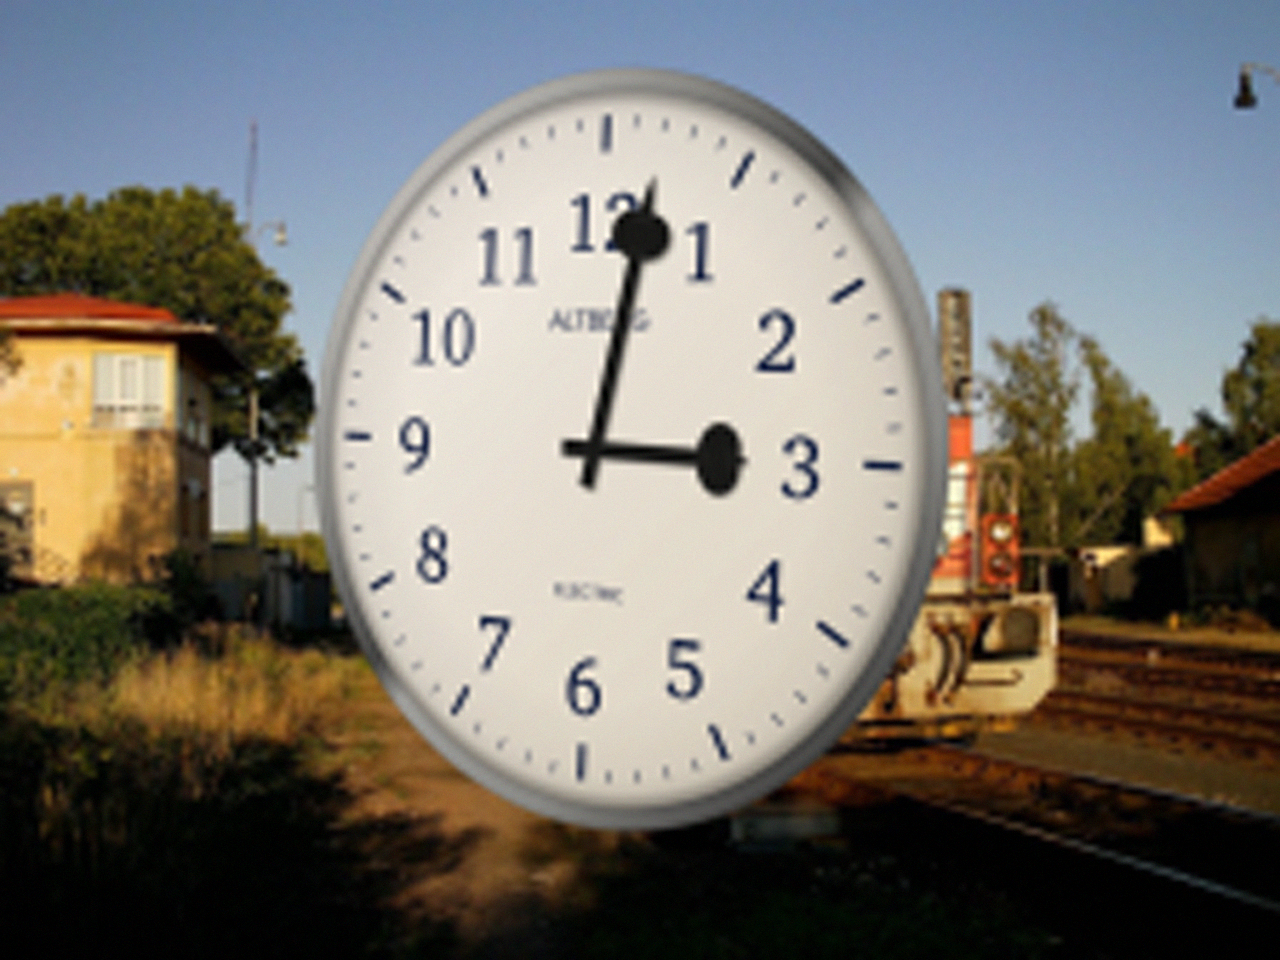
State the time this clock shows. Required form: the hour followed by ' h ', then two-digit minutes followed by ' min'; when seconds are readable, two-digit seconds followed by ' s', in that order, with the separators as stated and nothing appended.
3 h 02 min
